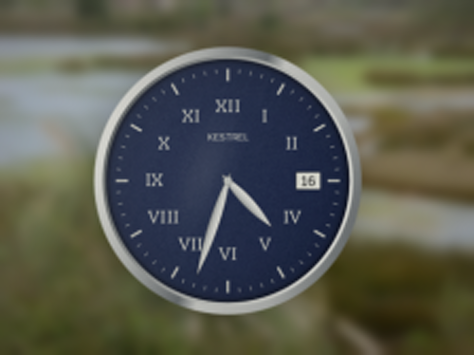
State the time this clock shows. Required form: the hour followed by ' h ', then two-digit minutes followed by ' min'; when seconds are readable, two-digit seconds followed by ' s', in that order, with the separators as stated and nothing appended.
4 h 33 min
